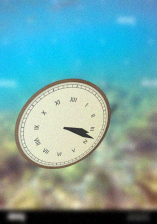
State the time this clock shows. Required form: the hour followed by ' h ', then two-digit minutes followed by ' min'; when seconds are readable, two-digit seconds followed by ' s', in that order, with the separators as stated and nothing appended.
3 h 18 min
